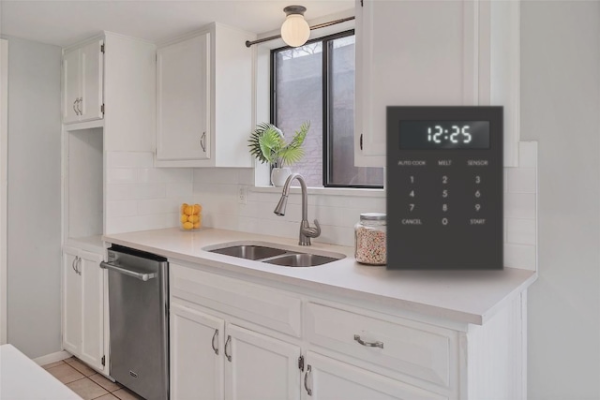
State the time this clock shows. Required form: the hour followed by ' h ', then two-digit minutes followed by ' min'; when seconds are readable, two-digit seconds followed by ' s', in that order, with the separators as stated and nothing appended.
12 h 25 min
